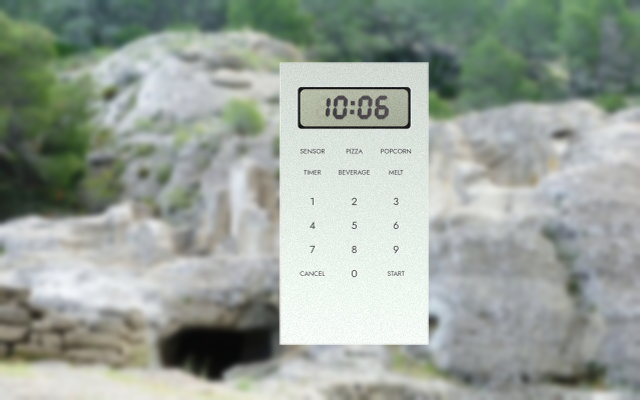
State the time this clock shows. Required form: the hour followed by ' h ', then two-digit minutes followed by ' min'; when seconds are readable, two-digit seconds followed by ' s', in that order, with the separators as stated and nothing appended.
10 h 06 min
